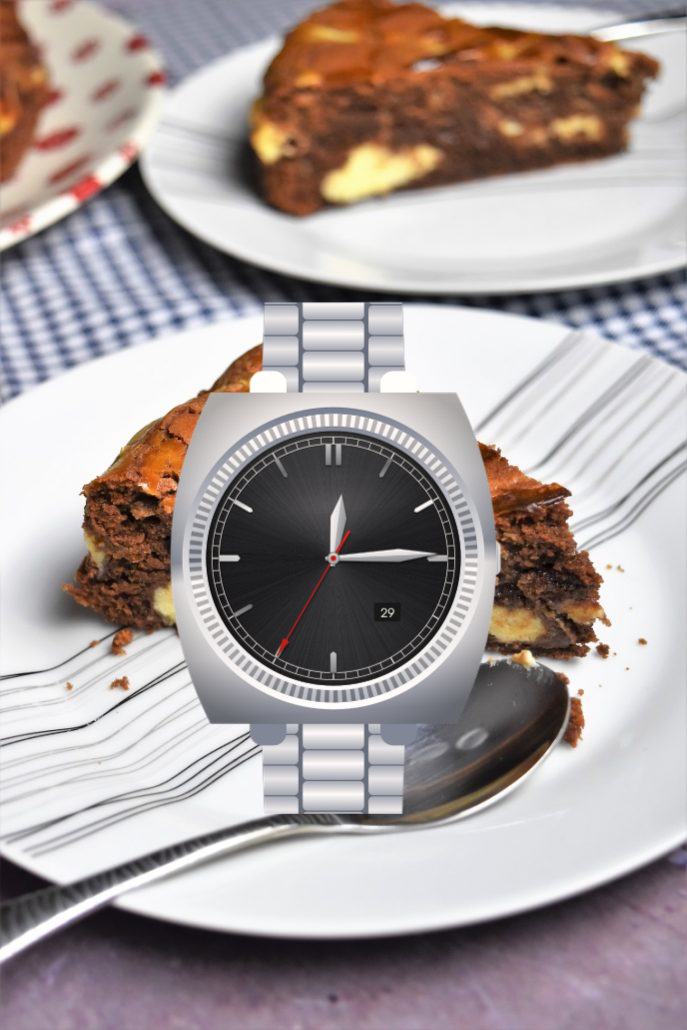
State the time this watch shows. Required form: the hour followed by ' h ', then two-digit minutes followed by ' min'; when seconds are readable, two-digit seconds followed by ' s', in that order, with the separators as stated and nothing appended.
12 h 14 min 35 s
